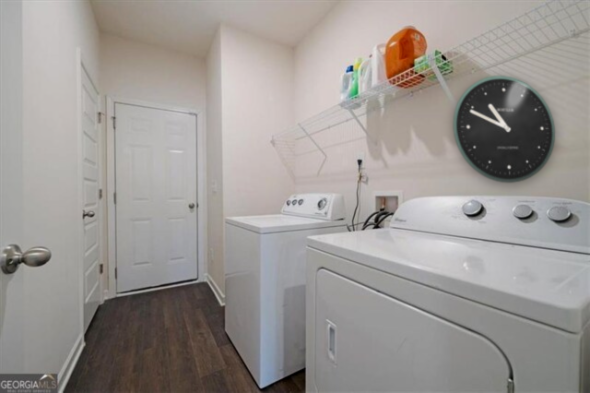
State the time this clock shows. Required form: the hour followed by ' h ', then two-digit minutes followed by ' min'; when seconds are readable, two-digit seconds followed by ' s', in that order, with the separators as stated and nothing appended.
10 h 49 min
